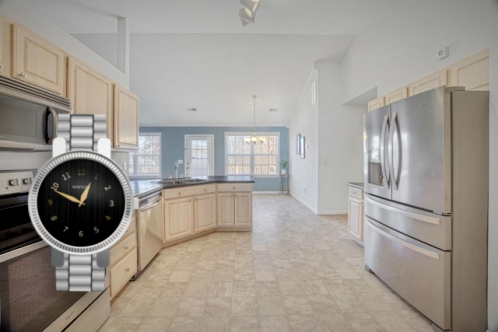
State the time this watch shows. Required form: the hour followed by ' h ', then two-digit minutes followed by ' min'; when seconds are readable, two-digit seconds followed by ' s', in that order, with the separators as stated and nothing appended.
12 h 49 min
